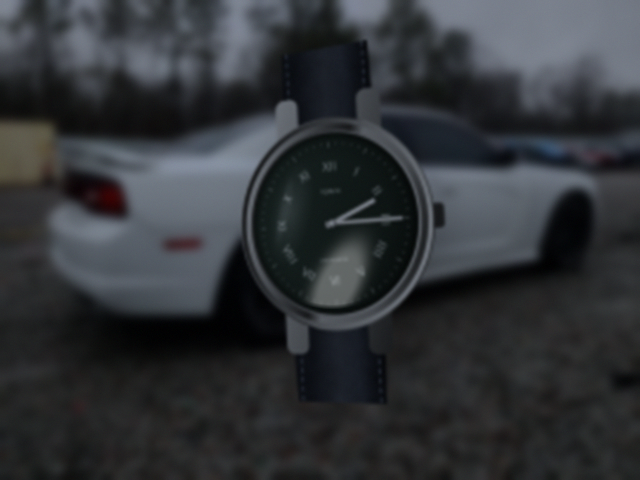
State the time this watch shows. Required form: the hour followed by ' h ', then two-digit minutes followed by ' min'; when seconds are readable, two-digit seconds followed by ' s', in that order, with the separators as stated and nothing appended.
2 h 15 min
